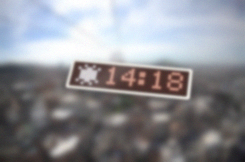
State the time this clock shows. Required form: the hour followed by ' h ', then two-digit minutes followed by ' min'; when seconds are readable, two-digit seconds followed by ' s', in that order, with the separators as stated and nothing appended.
14 h 18 min
